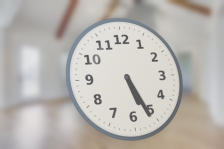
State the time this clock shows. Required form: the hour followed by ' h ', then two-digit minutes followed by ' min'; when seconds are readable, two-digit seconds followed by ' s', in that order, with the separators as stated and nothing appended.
5 h 26 min
